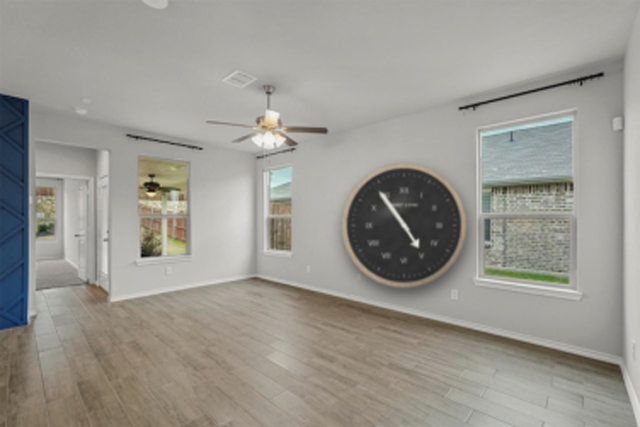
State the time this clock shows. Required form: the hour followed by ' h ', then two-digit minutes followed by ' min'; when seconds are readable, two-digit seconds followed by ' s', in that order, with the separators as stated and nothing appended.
4 h 54 min
